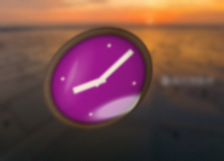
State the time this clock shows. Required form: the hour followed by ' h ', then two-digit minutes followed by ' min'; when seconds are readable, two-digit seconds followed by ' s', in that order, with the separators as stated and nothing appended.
8 h 06 min
